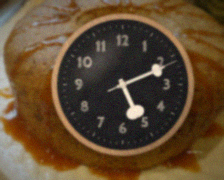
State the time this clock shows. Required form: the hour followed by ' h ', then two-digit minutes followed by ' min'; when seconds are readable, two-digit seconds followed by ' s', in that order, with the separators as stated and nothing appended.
5 h 11 min 11 s
